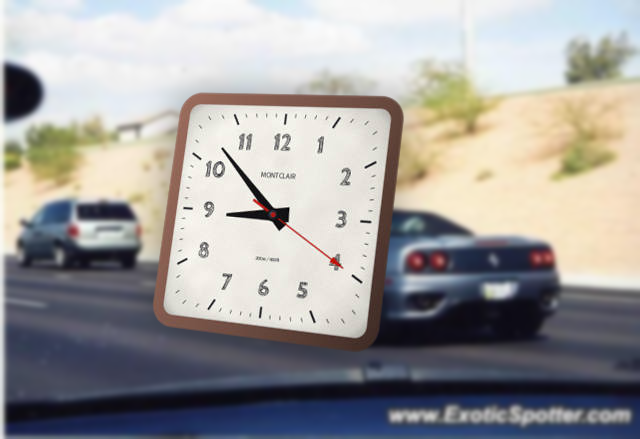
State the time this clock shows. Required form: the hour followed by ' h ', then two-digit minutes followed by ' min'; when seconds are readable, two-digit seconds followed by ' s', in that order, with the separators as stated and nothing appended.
8 h 52 min 20 s
